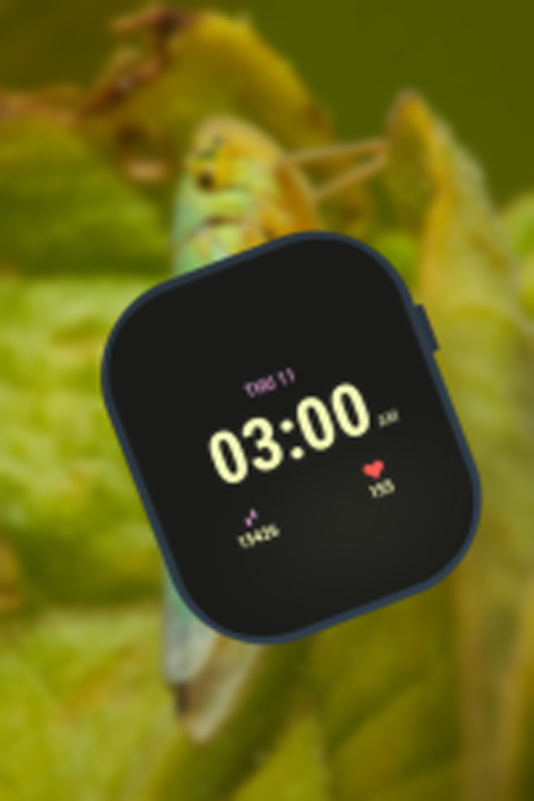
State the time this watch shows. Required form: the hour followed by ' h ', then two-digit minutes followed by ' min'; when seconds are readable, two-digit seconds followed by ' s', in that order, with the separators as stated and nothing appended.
3 h 00 min
